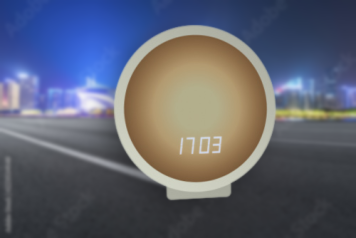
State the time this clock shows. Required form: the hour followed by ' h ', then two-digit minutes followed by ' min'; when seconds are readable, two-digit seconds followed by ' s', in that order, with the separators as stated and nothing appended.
17 h 03 min
